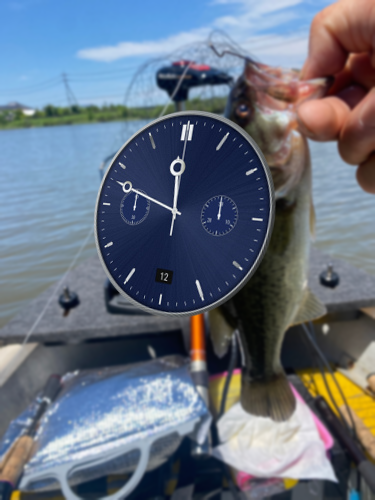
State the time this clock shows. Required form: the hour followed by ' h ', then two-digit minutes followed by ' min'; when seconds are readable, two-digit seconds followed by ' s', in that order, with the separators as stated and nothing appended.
11 h 48 min
